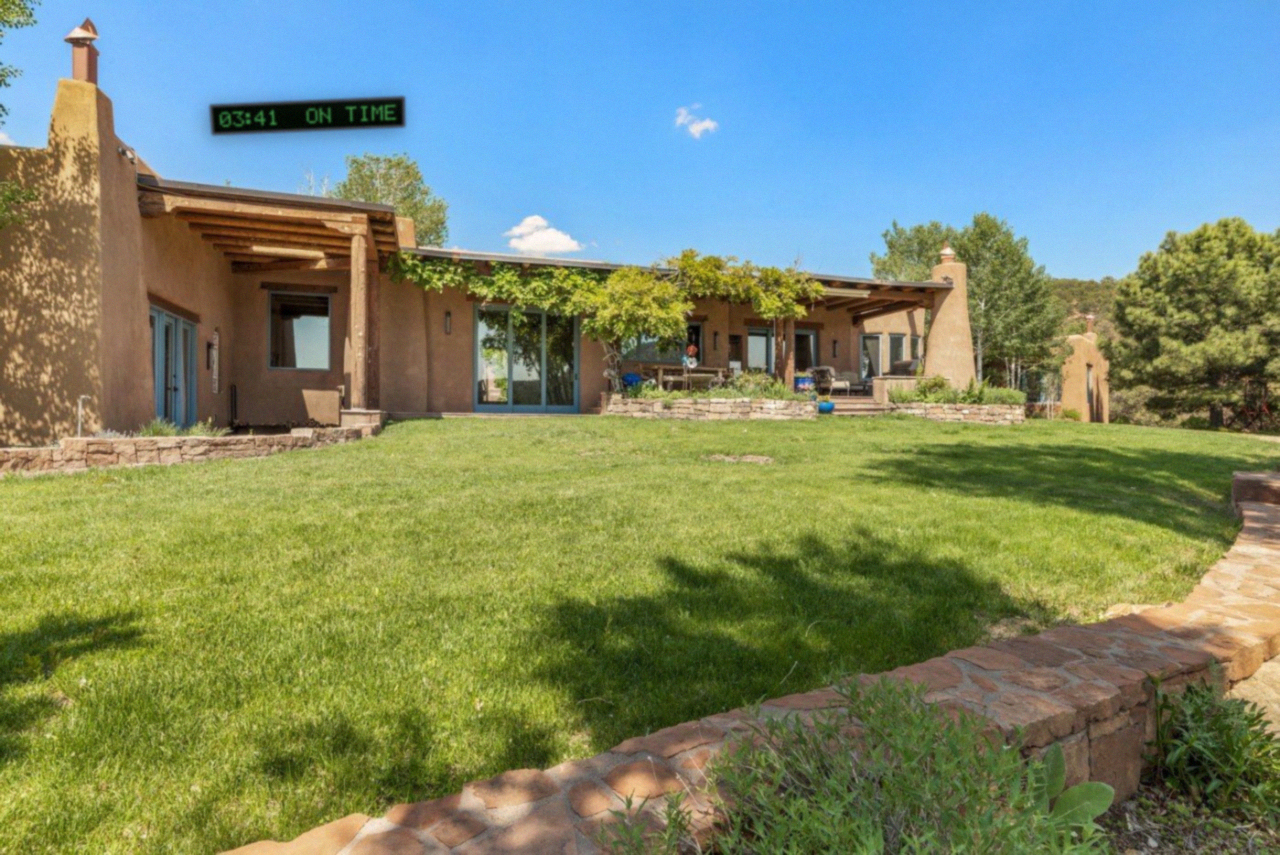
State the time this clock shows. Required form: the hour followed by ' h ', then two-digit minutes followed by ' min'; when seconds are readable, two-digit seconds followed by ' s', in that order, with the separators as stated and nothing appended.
3 h 41 min
